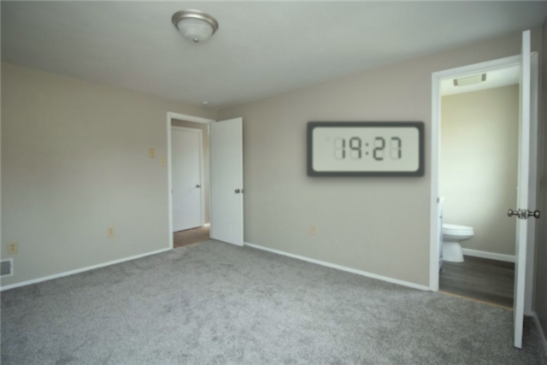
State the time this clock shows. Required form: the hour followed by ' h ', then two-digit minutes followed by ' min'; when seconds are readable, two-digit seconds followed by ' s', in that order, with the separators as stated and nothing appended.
19 h 27 min
